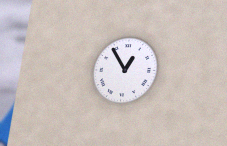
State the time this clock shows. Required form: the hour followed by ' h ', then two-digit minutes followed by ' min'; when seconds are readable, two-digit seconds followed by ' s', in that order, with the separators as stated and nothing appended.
12 h 54 min
